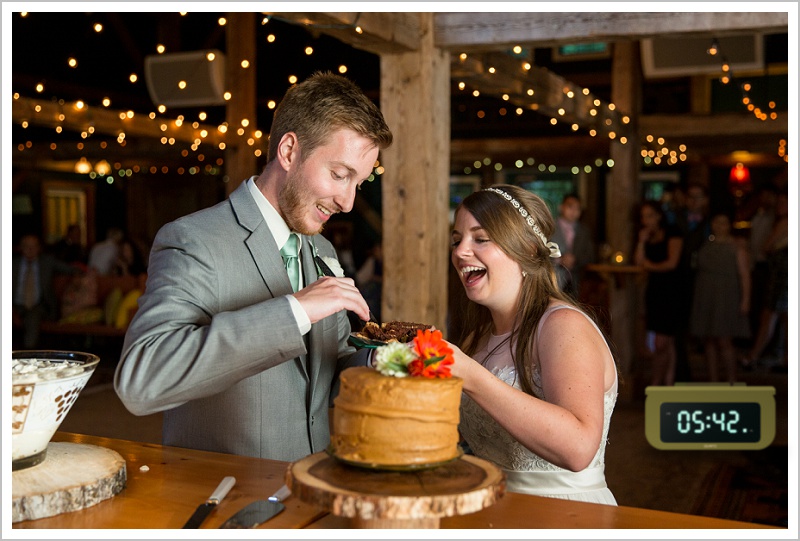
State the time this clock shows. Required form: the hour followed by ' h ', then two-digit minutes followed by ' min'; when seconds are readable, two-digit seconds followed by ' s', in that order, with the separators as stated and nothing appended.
5 h 42 min
